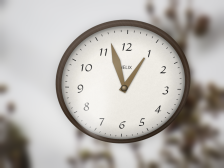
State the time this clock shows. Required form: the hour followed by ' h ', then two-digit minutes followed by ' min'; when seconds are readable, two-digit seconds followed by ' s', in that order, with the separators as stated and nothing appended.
12 h 57 min
